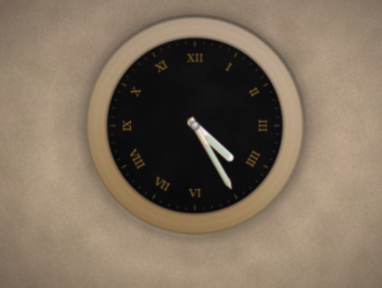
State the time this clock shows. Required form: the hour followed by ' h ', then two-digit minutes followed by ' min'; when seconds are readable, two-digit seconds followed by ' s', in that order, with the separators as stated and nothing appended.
4 h 25 min
